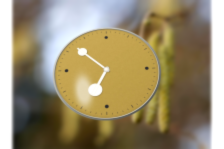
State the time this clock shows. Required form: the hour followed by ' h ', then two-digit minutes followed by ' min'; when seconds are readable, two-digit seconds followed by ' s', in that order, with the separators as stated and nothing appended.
6 h 52 min
